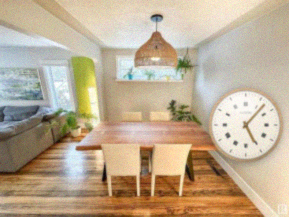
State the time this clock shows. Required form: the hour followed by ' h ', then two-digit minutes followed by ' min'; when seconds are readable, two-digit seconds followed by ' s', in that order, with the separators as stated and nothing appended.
5 h 07 min
